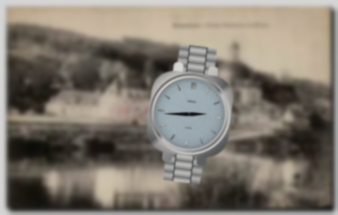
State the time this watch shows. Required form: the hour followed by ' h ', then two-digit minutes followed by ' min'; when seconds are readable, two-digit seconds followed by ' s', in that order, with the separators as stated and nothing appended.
2 h 44 min
